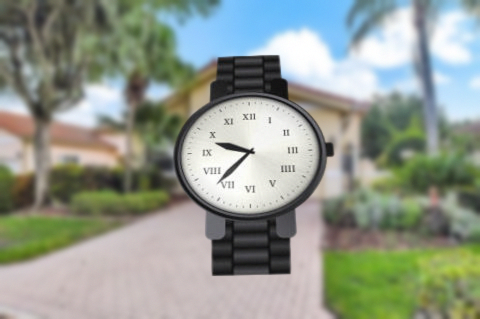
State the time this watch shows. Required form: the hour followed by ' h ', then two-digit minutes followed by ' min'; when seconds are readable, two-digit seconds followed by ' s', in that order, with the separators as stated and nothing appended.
9 h 37 min
